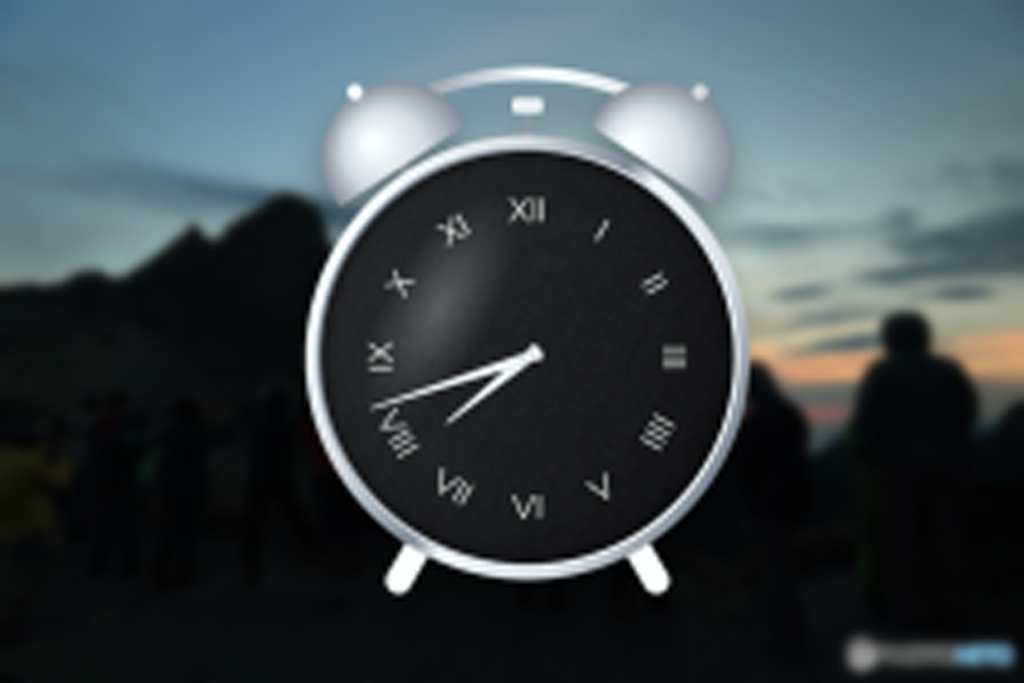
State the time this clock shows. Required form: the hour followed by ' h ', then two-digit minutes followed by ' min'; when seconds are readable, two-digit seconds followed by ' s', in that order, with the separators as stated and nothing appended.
7 h 42 min
